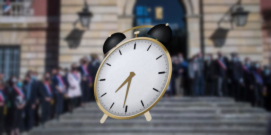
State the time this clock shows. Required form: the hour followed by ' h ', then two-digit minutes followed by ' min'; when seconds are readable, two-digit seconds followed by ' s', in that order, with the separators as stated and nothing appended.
7 h 31 min
